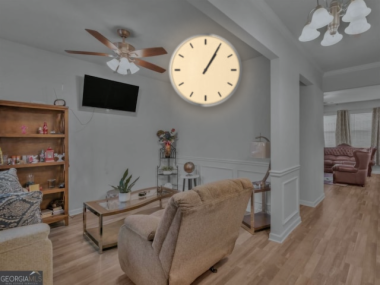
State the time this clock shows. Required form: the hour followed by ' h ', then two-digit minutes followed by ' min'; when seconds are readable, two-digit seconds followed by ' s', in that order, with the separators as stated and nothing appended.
1 h 05 min
